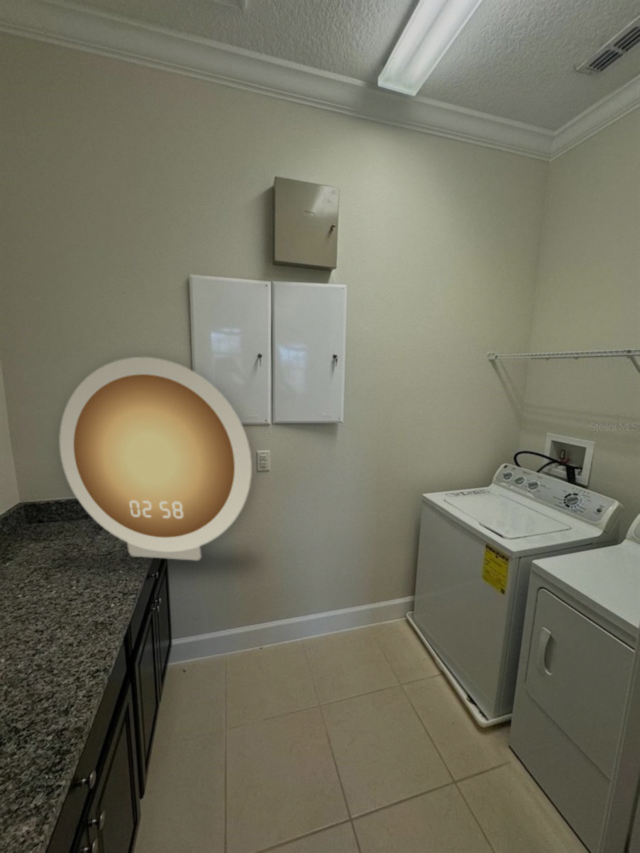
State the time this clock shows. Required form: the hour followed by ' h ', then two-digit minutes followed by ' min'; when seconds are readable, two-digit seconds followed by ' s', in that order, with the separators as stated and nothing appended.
2 h 58 min
